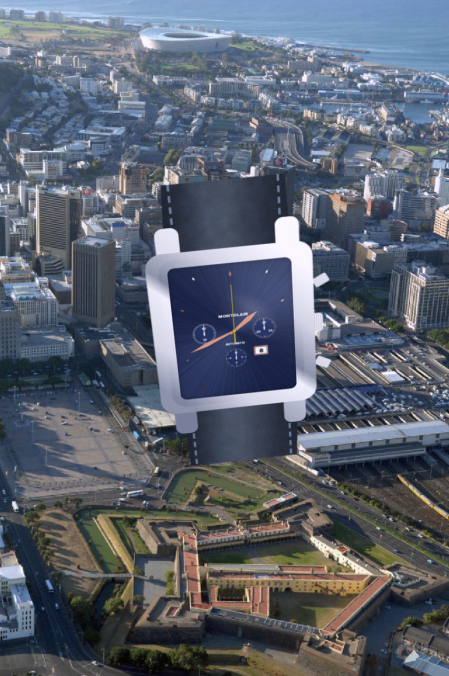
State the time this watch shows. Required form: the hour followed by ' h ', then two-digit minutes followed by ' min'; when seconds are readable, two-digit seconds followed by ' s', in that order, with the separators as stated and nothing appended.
1 h 41 min
